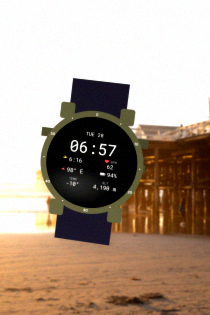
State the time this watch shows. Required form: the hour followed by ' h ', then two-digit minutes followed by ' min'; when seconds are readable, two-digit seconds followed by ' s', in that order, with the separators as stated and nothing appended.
6 h 57 min
